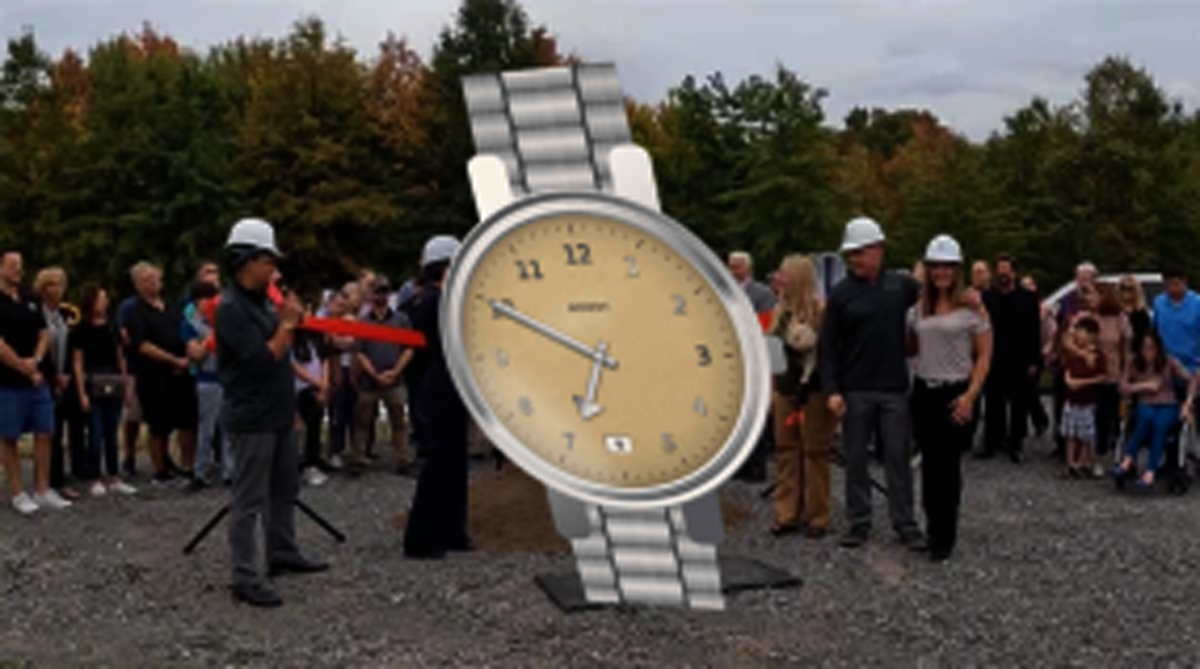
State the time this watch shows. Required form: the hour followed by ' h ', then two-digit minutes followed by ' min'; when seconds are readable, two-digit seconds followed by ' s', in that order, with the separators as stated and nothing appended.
6 h 50 min
